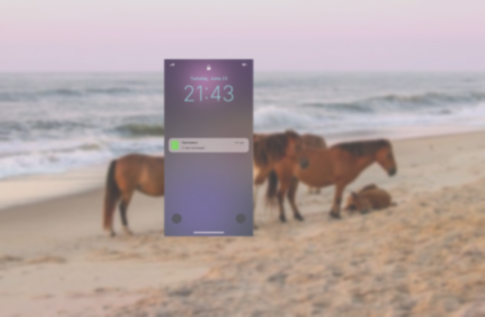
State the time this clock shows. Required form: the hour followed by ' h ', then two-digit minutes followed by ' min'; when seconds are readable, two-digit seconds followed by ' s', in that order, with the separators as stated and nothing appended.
21 h 43 min
